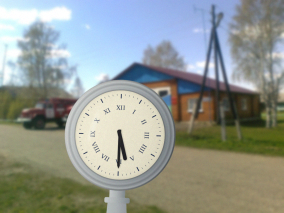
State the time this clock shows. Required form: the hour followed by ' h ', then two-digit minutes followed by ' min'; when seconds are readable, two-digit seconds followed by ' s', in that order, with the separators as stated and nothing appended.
5 h 30 min
